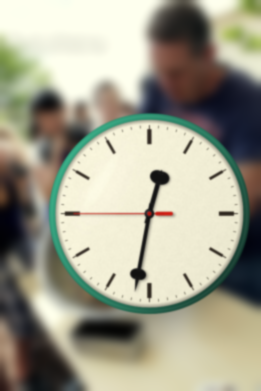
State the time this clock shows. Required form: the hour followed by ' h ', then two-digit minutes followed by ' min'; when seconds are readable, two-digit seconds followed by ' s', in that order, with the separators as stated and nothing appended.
12 h 31 min 45 s
